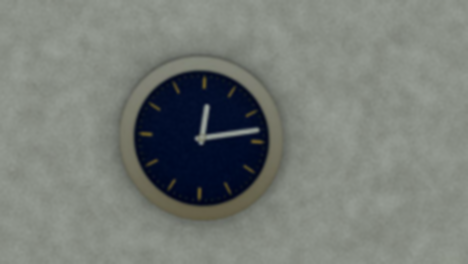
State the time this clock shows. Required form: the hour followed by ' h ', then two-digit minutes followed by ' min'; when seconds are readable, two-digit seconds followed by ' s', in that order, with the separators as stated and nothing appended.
12 h 13 min
